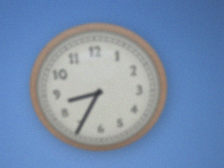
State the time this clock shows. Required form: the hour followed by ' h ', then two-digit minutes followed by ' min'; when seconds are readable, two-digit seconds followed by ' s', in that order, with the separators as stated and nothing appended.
8 h 35 min
